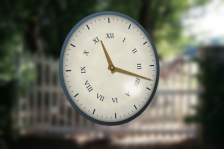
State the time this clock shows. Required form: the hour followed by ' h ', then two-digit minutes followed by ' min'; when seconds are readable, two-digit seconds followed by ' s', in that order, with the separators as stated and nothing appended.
11 h 18 min
